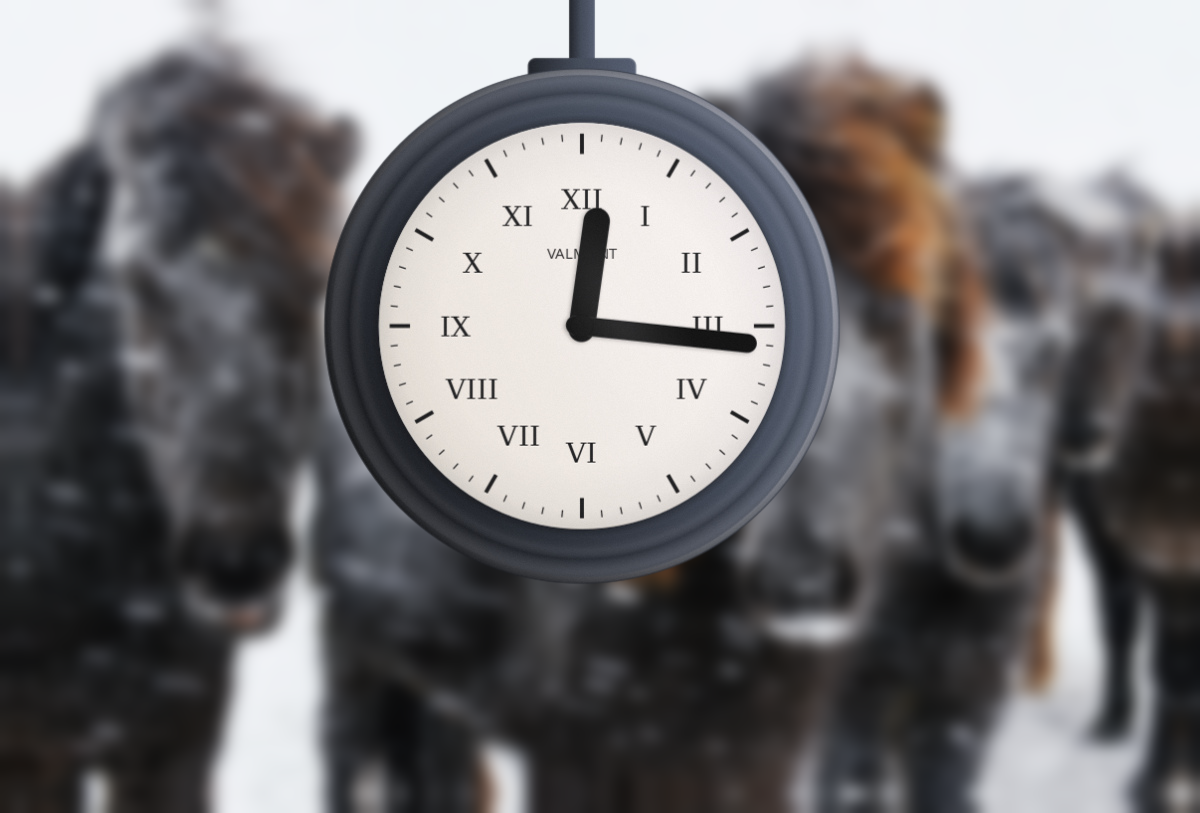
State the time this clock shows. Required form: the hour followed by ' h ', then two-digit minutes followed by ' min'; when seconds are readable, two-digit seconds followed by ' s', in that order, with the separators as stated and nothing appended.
12 h 16 min
